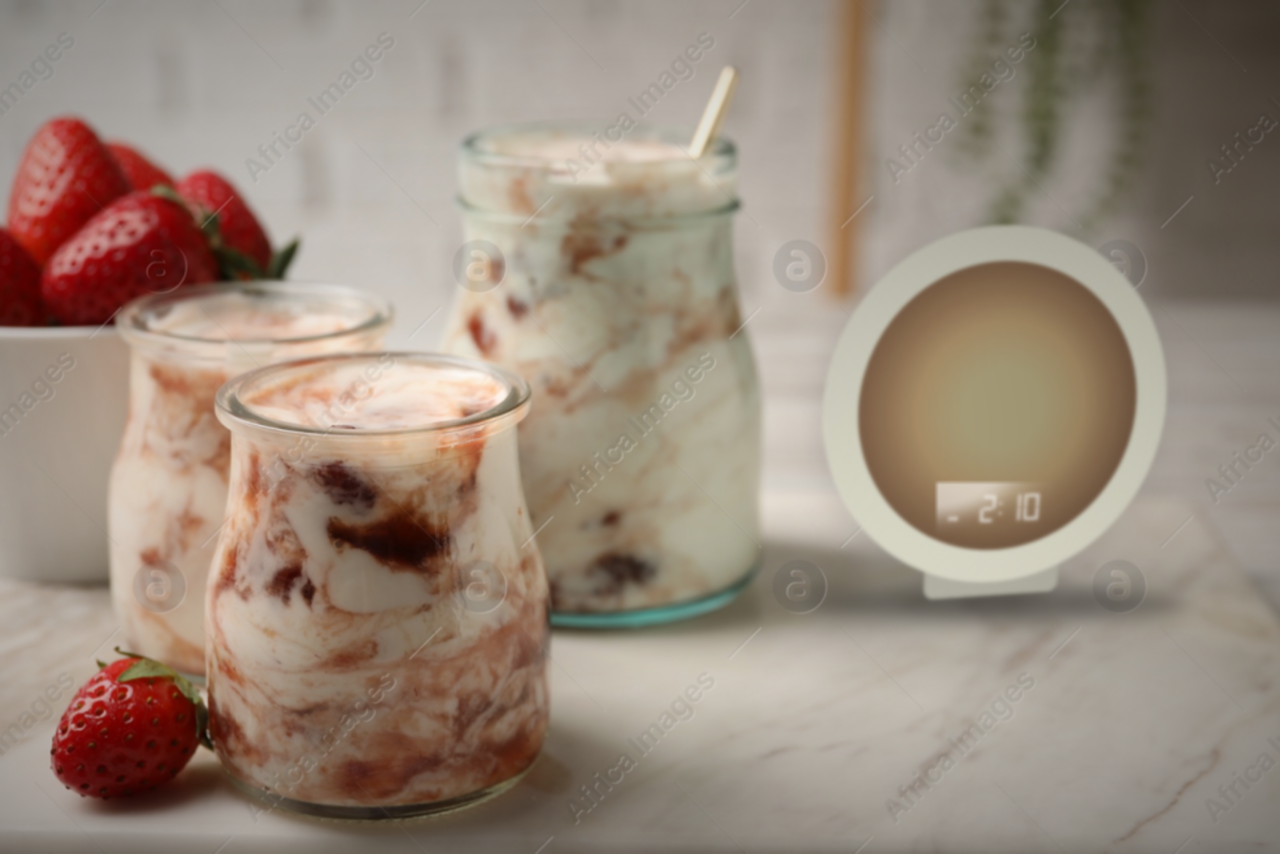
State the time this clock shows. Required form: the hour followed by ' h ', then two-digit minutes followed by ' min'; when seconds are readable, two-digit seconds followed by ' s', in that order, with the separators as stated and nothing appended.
2 h 10 min
